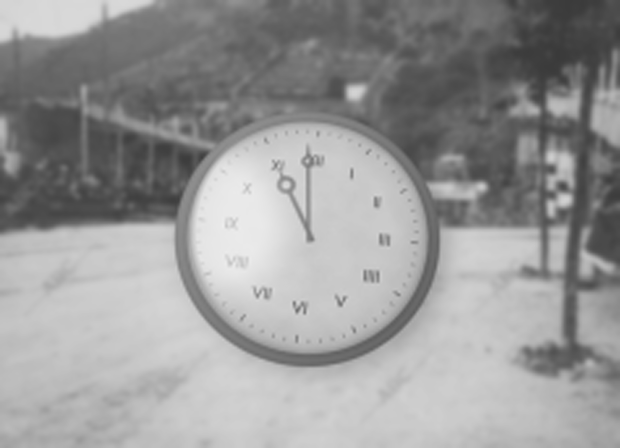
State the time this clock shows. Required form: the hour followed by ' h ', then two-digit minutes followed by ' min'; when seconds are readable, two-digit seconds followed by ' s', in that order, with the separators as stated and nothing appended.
10 h 59 min
